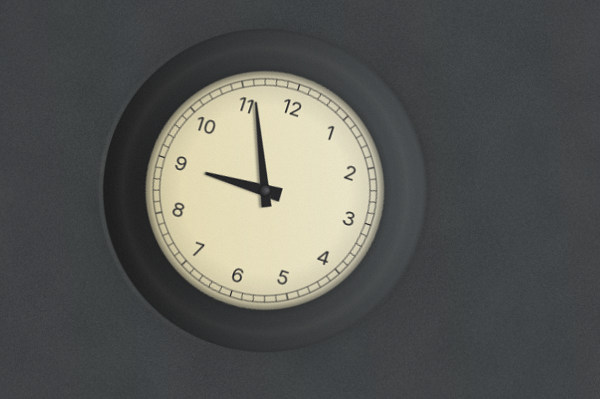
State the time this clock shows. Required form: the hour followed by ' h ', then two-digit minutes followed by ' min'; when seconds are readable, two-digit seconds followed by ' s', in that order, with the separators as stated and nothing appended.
8 h 56 min
